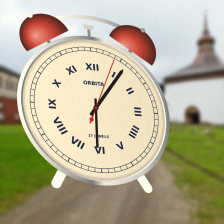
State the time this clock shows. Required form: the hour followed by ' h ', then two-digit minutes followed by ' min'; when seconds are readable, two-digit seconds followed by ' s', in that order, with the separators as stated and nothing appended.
6 h 06 min 04 s
